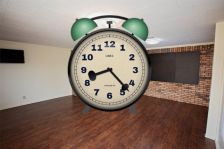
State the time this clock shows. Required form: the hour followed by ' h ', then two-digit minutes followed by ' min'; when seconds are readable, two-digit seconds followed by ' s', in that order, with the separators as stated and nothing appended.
8 h 23 min
